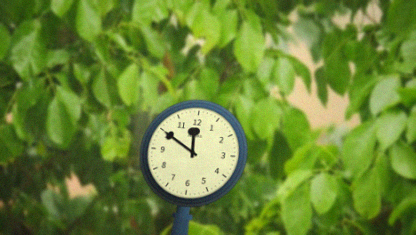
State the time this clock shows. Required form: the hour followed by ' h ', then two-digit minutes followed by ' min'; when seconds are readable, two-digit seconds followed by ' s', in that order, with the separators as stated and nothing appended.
11 h 50 min
